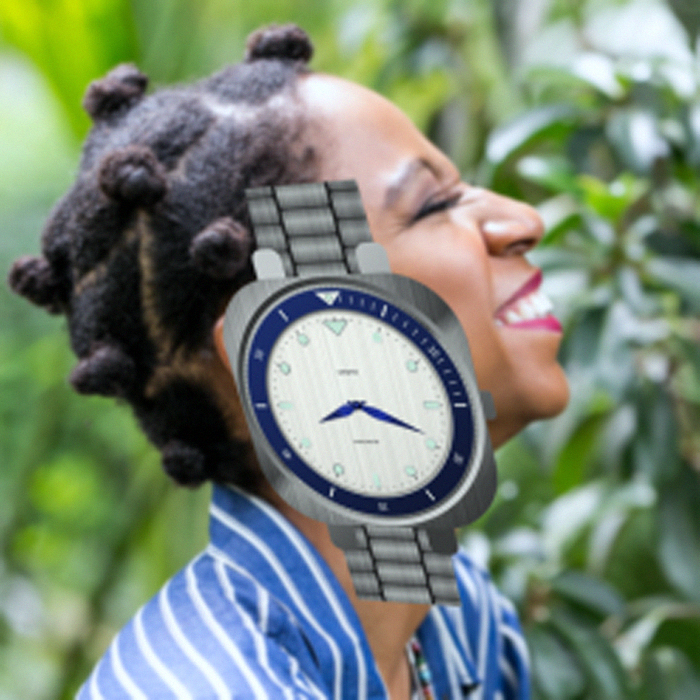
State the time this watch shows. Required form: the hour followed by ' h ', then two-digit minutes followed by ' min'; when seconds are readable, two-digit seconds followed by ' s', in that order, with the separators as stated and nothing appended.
8 h 19 min
